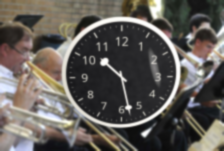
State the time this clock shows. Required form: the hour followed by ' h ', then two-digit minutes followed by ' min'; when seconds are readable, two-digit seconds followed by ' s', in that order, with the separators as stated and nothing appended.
10 h 28 min
